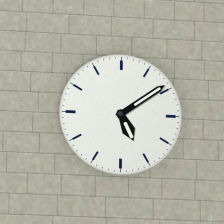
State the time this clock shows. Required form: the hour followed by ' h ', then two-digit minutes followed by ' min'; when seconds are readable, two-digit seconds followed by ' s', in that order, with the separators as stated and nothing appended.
5 h 09 min
